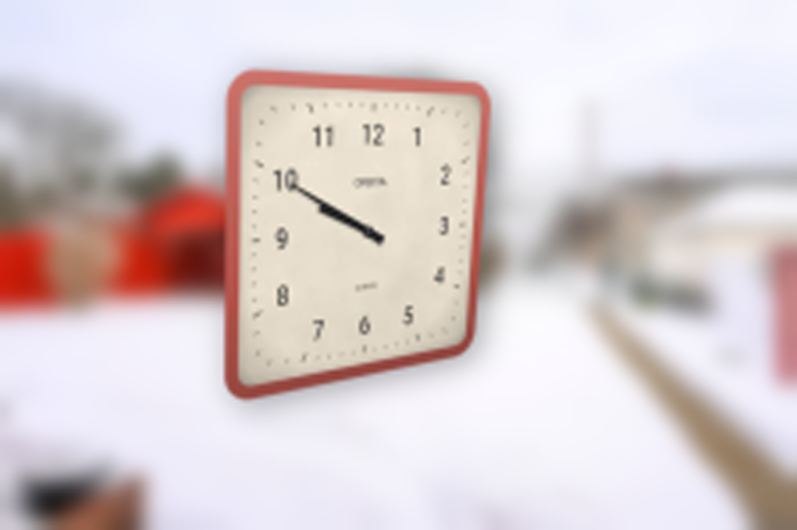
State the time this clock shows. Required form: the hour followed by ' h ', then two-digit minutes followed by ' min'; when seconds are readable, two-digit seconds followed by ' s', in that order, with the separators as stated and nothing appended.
9 h 50 min
